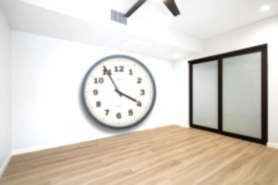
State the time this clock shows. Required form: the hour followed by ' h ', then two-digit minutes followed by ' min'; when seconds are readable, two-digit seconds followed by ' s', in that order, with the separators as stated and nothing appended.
3 h 55 min
